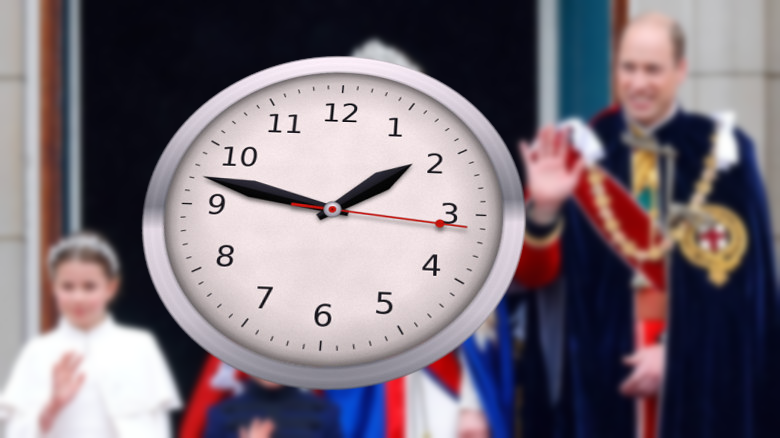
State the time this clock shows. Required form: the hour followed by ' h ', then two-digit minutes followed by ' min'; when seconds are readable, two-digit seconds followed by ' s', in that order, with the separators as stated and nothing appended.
1 h 47 min 16 s
